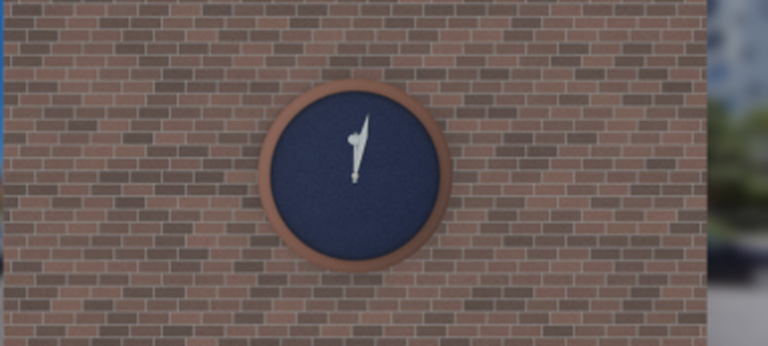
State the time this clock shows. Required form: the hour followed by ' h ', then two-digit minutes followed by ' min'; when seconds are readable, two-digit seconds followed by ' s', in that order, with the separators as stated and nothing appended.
12 h 02 min
